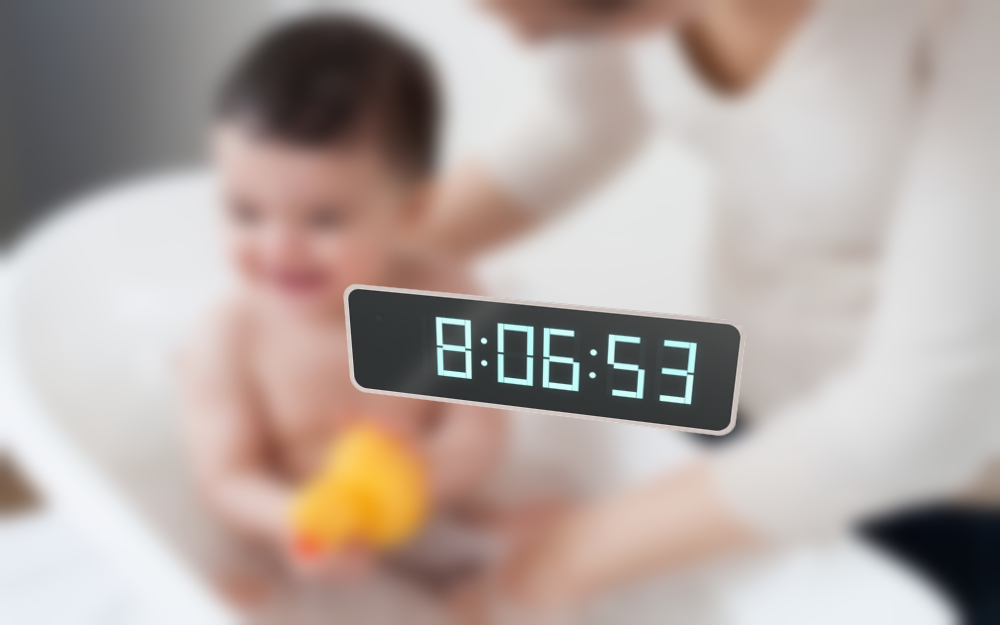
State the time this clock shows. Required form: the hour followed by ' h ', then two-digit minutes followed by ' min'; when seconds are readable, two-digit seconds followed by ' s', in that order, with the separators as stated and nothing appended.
8 h 06 min 53 s
